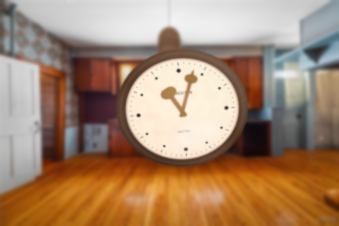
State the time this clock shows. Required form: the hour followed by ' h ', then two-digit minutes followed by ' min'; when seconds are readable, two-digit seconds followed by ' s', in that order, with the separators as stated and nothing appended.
11 h 03 min
